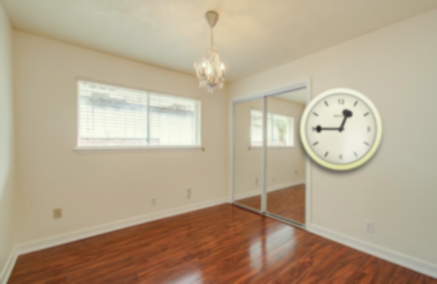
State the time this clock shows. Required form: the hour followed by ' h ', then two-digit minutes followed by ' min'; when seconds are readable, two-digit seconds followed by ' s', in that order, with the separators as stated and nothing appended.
12 h 45 min
